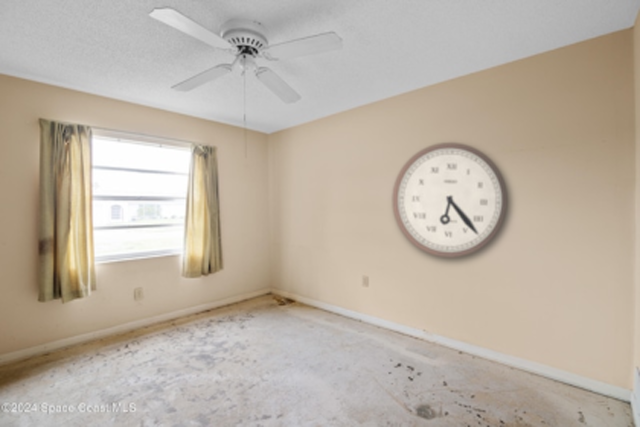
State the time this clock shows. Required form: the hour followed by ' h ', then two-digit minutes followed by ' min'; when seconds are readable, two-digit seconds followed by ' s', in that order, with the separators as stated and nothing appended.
6 h 23 min
